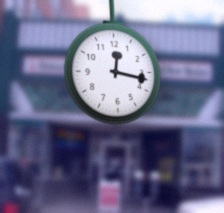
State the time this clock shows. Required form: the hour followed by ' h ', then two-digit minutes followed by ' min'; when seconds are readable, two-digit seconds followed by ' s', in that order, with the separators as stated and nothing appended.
12 h 17 min
